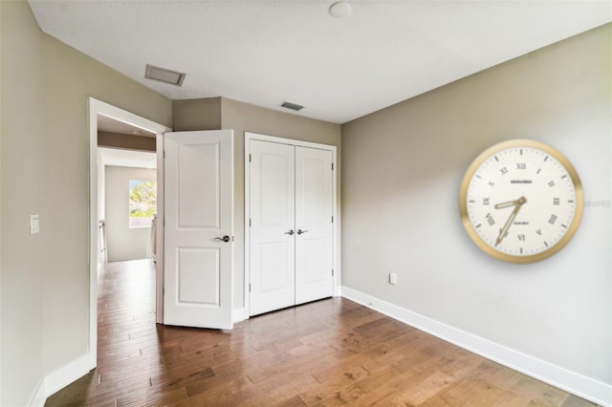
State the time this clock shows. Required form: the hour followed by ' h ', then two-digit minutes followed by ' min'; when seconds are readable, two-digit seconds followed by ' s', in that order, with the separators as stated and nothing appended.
8 h 35 min
